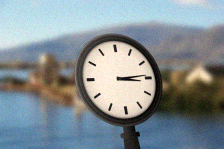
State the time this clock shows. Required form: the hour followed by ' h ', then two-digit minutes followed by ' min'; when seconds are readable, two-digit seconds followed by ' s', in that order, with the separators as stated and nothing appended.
3 h 14 min
